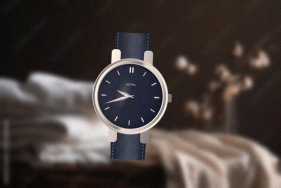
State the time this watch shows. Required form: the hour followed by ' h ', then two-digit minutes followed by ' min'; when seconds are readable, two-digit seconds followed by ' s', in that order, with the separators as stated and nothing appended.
9 h 42 min
